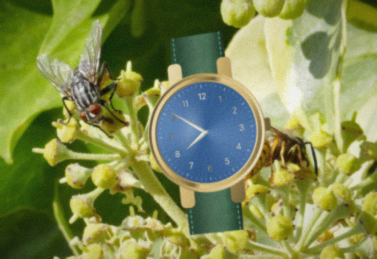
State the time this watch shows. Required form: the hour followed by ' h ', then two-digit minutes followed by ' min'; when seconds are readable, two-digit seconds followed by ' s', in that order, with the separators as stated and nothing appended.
7 h 51 min
